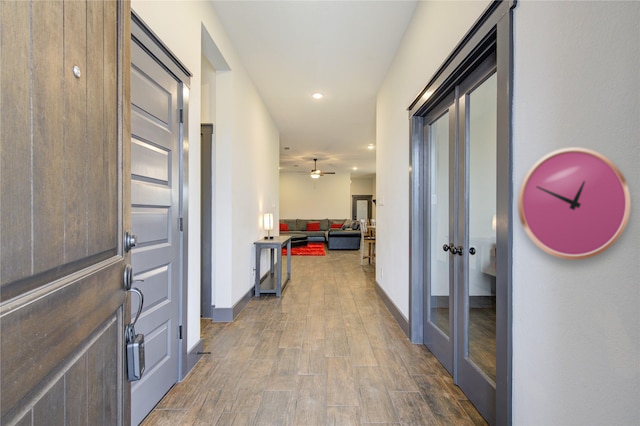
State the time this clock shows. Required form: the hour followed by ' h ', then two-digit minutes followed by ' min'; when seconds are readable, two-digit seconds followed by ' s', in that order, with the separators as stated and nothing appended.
12 h 49 min
